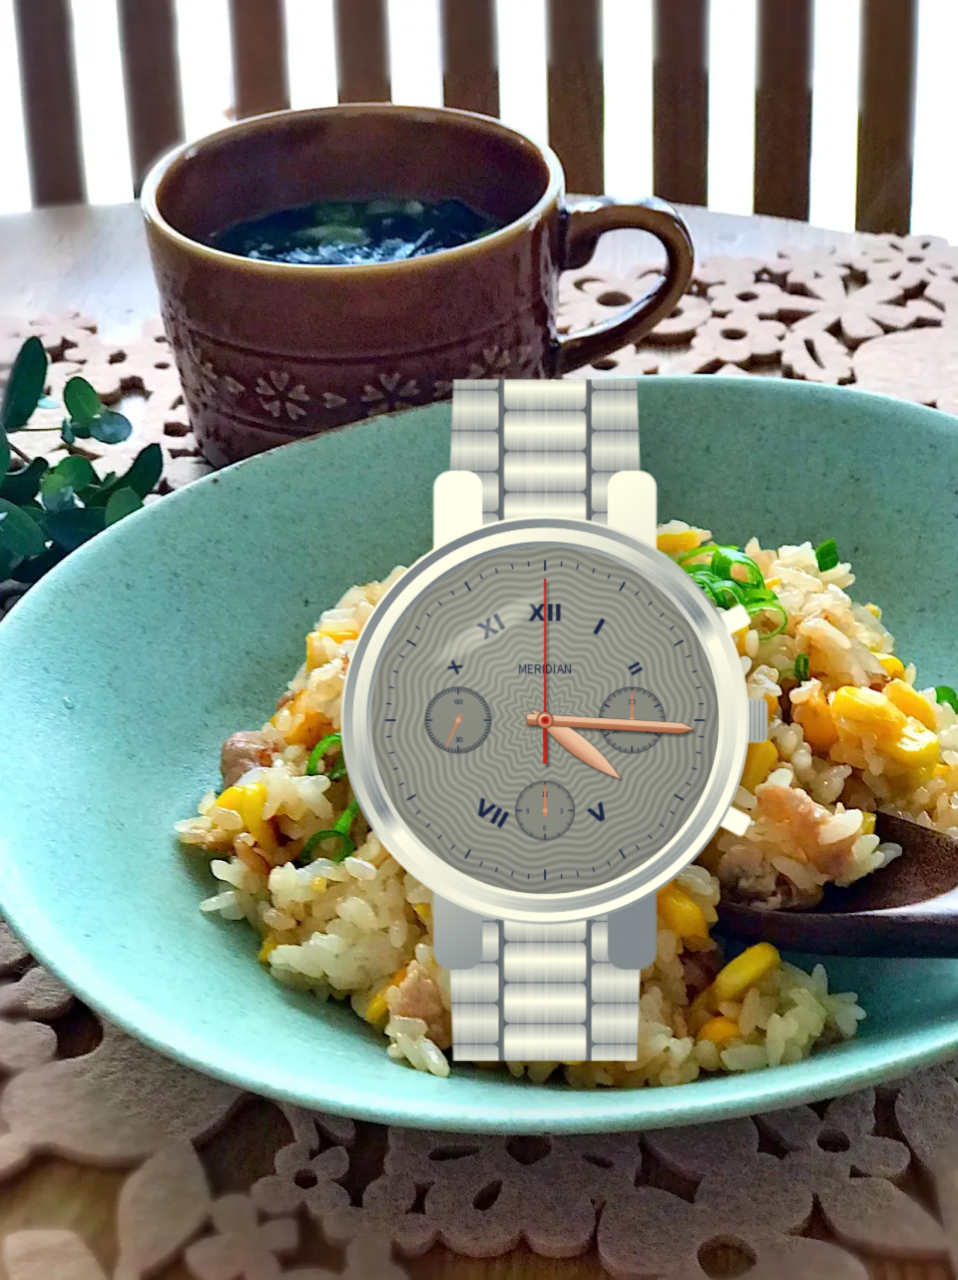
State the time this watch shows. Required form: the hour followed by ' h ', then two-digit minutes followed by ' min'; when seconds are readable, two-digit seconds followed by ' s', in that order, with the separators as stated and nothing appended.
4 h 15 min 34 s
